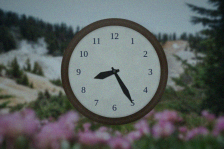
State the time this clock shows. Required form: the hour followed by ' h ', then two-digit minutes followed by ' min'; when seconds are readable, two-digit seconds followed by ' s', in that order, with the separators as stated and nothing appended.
8 h 25 min
